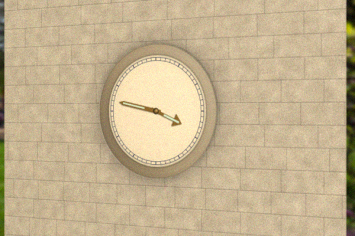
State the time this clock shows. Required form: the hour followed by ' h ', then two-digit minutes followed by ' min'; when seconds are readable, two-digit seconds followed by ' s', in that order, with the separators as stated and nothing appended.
3 h 47 min
